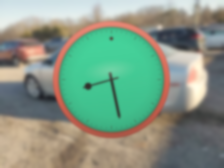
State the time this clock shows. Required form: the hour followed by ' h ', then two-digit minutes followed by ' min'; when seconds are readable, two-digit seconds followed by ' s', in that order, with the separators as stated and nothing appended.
8 h 28 min
